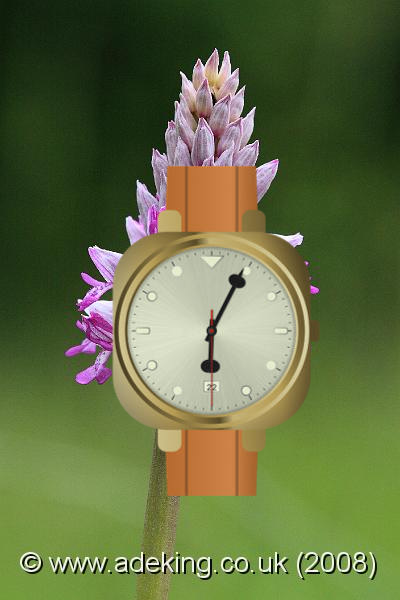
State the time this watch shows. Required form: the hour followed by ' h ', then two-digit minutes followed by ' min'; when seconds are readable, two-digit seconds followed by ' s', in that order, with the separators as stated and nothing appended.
6 h 04 min 30 s
